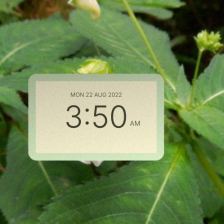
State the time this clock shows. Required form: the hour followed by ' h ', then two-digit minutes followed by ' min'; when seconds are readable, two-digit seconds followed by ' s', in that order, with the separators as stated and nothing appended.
3 h 50 min
